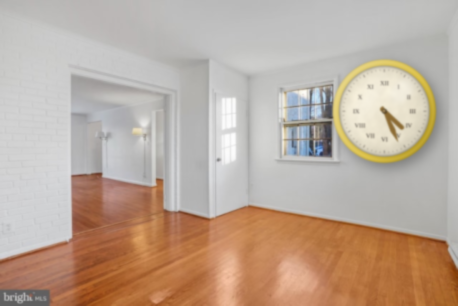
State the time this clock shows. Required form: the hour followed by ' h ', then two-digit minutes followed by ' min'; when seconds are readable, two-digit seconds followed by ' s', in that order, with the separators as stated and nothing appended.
4 h 26 min
